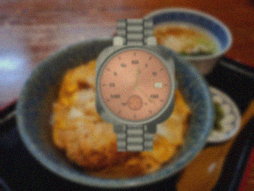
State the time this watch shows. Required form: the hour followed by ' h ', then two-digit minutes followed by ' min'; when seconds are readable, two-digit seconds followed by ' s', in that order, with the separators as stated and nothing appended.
12 h 22 min
